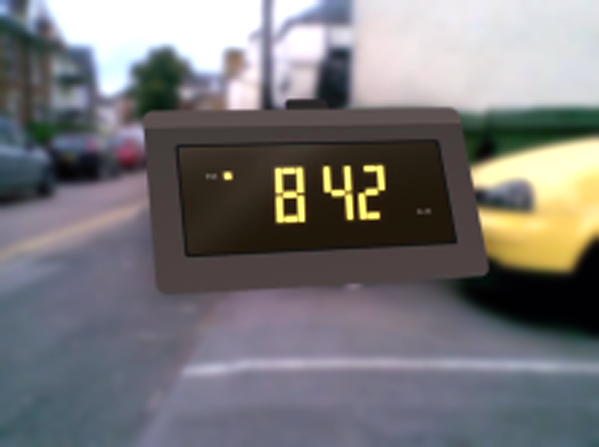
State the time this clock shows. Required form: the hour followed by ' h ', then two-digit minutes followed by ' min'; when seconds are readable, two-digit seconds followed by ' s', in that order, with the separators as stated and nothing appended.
8 h 42 min
